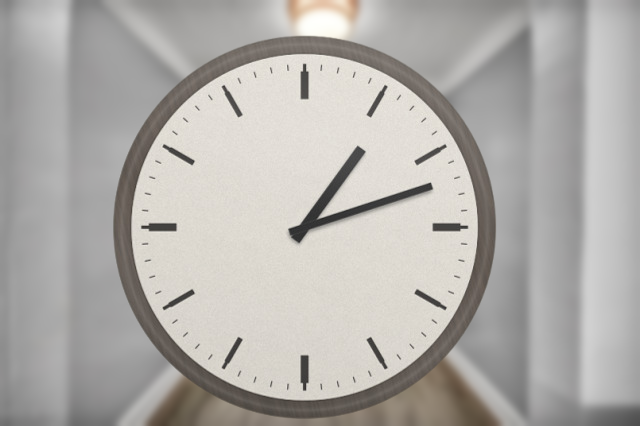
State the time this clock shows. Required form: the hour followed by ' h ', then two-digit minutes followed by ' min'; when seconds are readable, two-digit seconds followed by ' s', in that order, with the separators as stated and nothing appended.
1 h 12 min
